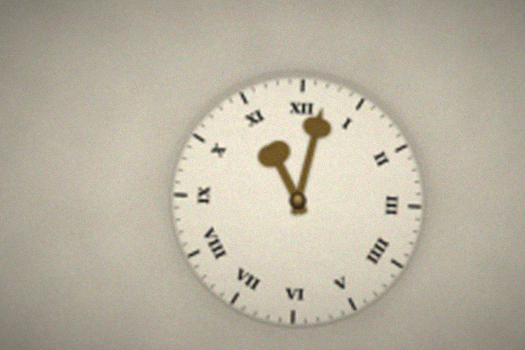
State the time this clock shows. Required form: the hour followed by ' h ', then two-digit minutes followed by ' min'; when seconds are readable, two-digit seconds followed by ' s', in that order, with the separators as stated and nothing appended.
11 h 02 min
